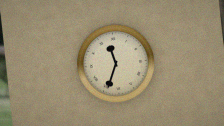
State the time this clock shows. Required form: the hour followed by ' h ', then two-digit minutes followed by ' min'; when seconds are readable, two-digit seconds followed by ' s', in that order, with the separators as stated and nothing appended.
11 h 34 min
